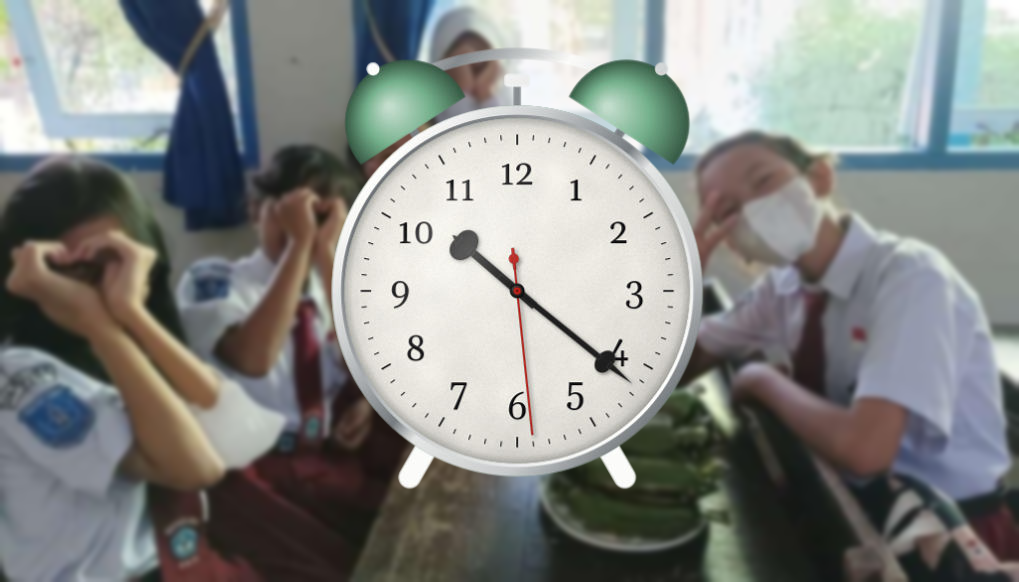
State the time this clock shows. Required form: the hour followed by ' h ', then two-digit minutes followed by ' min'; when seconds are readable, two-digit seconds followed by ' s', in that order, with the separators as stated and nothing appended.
10 h 21 min 29 s
